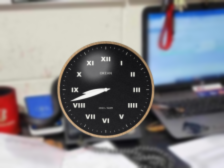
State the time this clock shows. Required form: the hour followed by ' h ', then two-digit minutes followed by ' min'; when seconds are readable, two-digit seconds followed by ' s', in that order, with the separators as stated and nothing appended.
8 h 42 min
